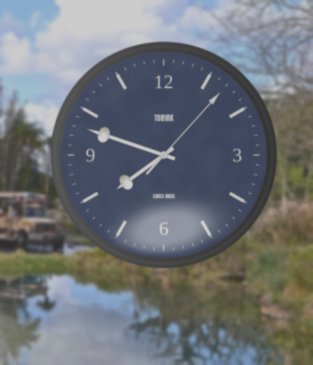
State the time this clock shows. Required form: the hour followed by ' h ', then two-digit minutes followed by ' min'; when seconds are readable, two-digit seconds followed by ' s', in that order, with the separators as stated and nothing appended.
7 h 48 min 07 s
